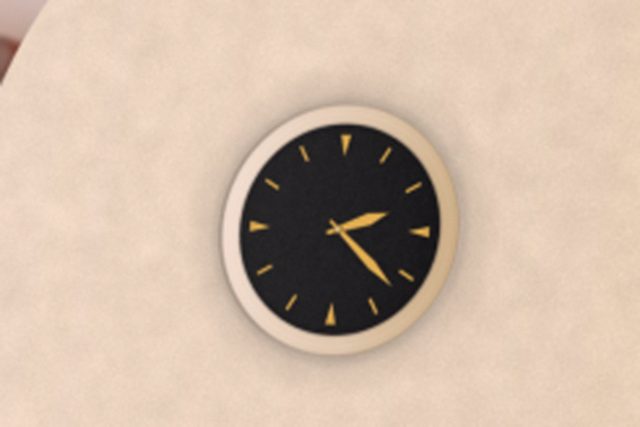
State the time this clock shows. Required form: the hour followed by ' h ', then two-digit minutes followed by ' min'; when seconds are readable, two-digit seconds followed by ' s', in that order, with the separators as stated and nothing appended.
2 h 22 min
